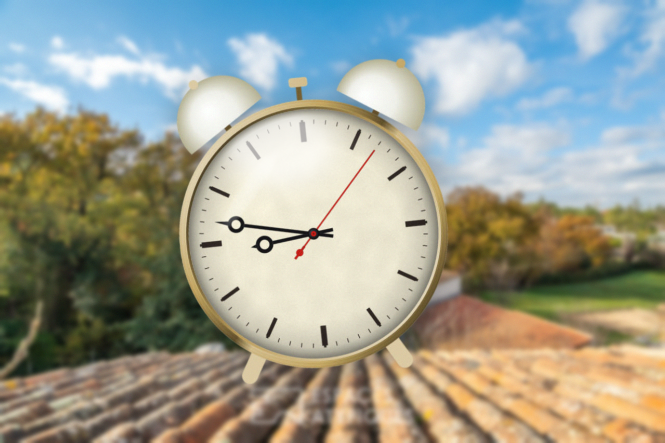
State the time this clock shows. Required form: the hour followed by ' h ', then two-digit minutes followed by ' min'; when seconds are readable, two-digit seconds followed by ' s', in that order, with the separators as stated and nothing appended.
8 h 47 min 07 s
